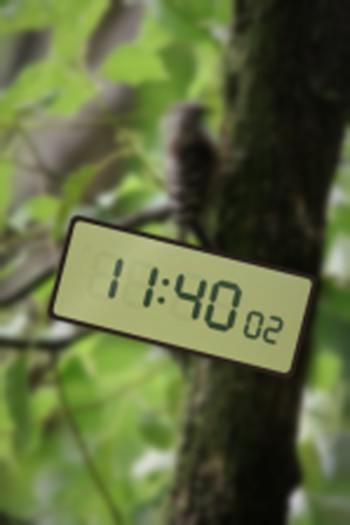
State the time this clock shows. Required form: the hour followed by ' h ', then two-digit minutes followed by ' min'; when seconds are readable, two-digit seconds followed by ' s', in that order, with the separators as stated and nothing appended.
11 h 40 min 02 s
